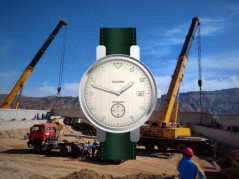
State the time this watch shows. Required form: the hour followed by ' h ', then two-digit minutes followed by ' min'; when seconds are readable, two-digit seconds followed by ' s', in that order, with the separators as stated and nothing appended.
1 h 48 min
